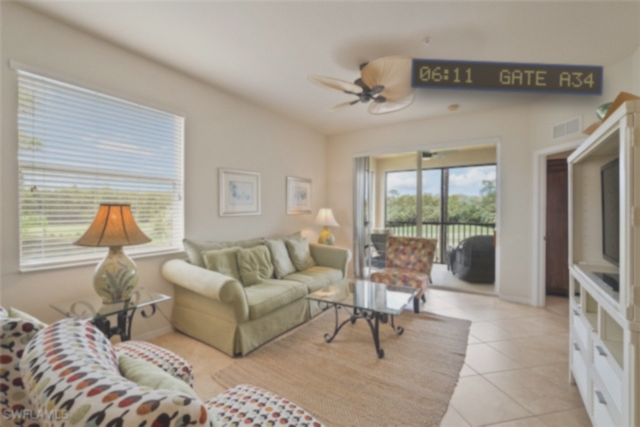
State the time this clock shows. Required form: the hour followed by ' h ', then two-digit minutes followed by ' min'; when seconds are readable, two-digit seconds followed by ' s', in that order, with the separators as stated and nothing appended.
6 h 11 min
